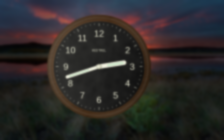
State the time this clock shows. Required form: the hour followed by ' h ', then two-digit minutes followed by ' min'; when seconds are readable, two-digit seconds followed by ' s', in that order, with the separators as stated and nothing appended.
2 h 42 min
